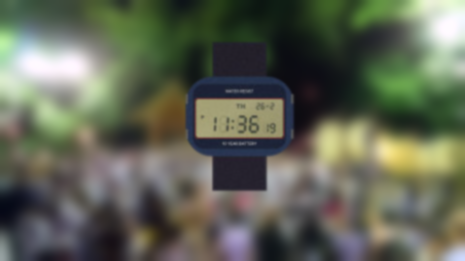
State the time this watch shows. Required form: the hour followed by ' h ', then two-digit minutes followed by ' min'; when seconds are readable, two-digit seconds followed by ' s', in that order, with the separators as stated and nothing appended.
11 h 36 min
